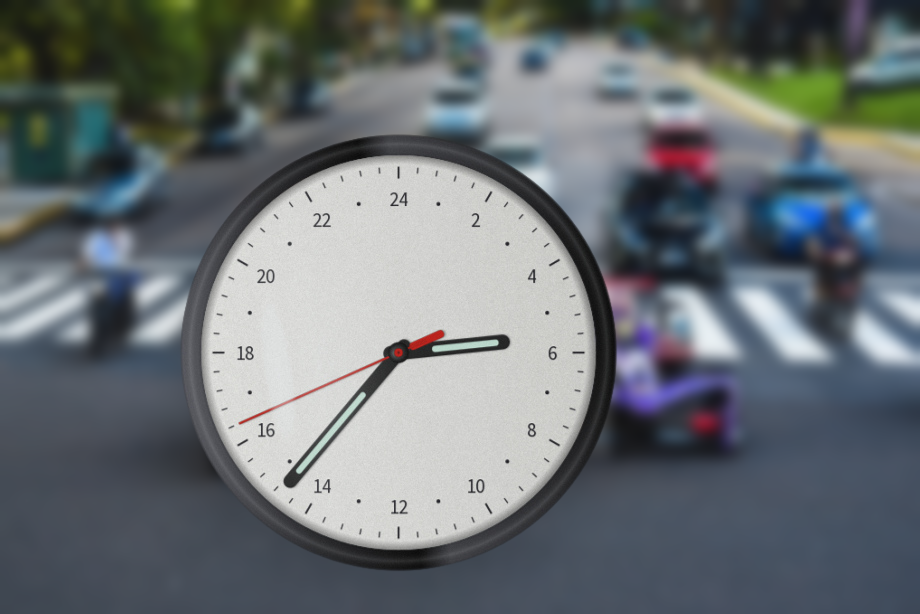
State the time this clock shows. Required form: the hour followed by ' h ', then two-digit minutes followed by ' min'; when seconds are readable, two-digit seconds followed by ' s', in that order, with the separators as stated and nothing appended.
5 h 36 min 41 s
